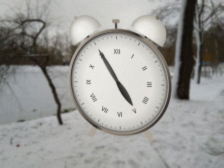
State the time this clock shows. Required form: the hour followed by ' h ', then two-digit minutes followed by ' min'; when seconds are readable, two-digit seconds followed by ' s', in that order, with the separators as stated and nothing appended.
4 h 55 min
